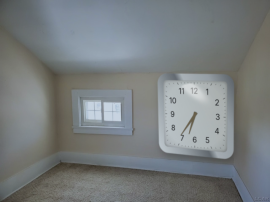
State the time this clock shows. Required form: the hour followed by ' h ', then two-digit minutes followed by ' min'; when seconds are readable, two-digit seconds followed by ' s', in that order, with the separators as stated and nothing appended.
6 h 36 min
